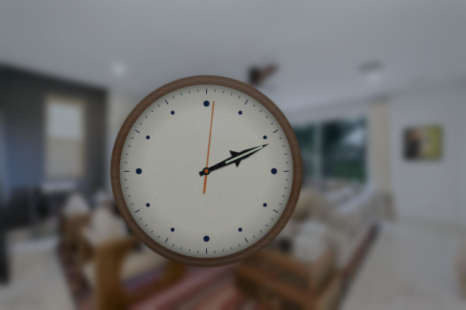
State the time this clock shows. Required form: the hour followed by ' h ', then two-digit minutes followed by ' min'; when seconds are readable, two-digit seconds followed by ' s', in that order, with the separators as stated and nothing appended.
2 h 11 min 01 s
